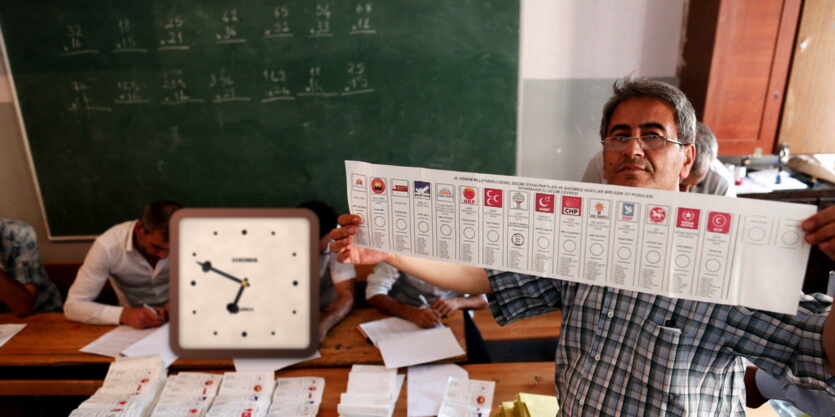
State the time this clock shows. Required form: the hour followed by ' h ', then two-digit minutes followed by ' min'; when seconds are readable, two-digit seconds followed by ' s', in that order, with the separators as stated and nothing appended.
6 h 49 min
